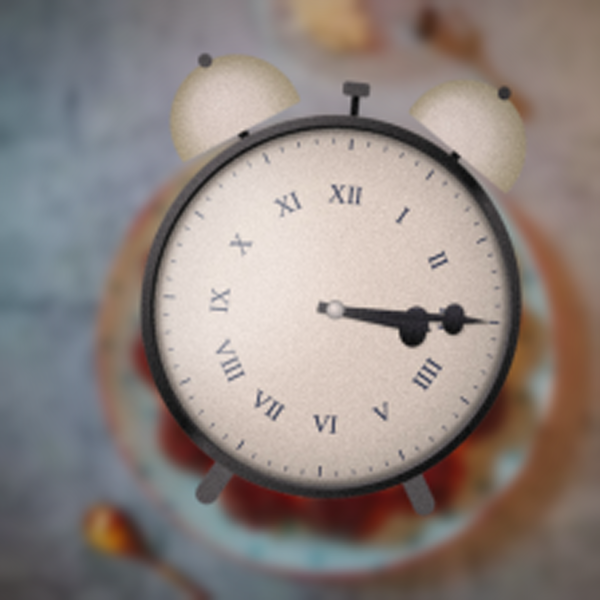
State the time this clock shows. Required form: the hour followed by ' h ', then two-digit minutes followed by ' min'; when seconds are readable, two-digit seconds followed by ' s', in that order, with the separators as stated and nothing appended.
3 h 15 min
